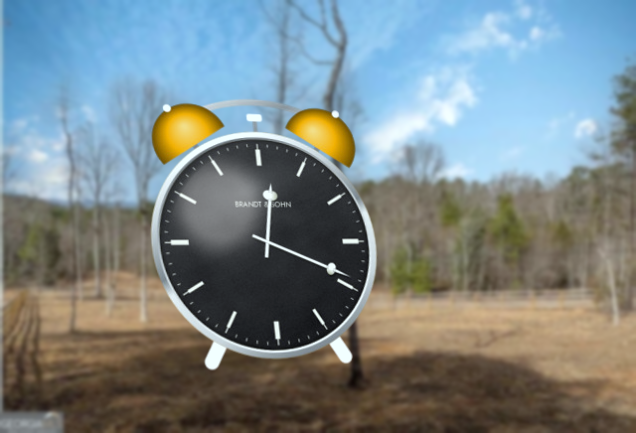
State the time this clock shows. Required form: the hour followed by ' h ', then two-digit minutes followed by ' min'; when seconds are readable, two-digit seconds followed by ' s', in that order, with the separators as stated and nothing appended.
12 h 19 min
